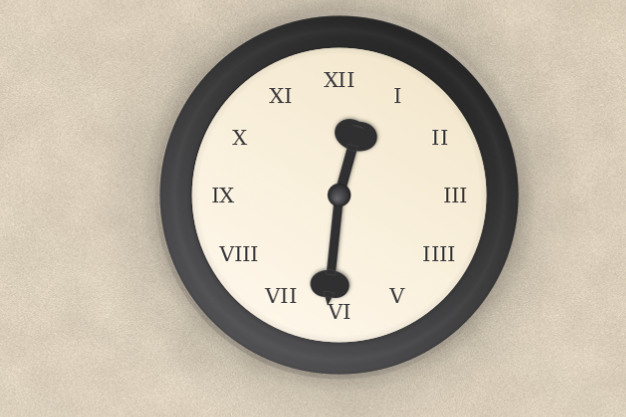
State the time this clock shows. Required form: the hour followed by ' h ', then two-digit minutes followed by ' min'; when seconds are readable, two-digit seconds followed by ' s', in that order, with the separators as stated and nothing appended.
12 h 31 min
